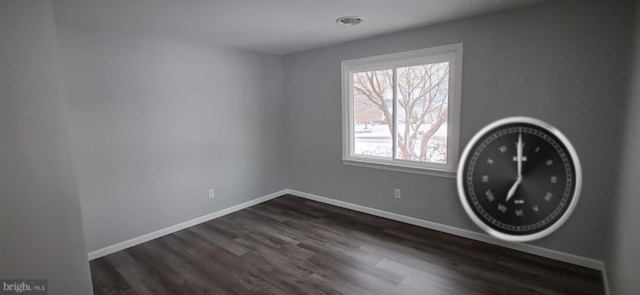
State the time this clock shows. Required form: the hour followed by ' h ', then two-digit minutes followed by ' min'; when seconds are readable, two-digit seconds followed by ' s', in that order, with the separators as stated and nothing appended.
7 h 00 min
